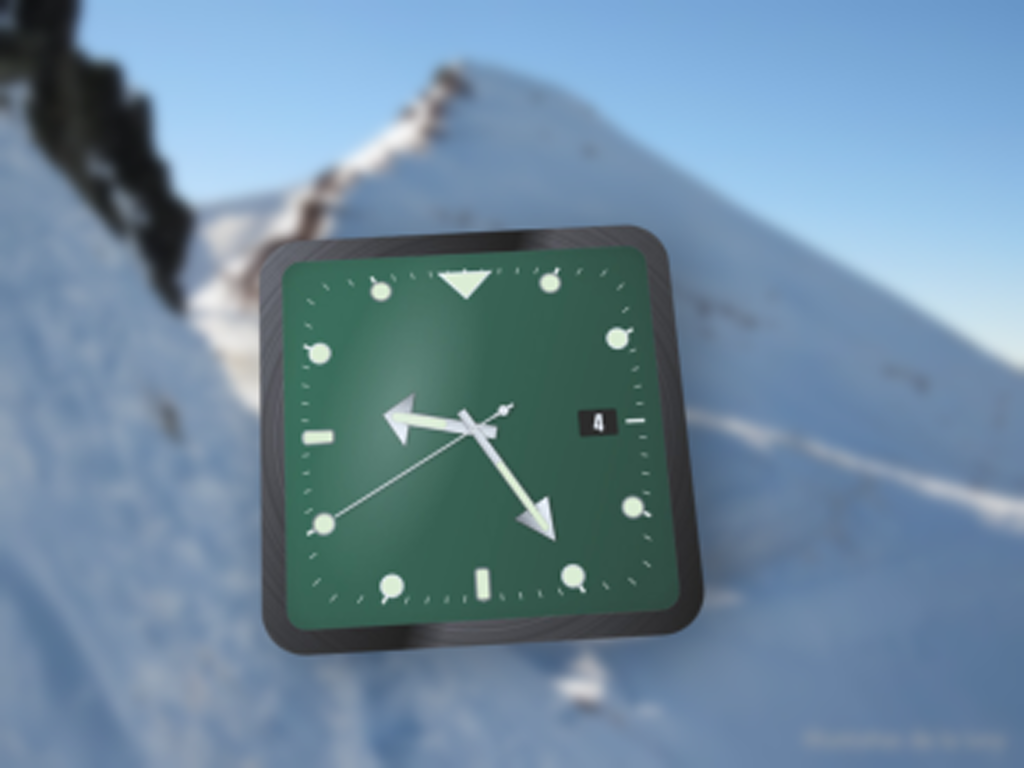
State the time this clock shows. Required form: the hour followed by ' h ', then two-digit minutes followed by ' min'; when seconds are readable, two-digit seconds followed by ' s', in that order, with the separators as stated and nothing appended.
9 h 24 min 40 s
